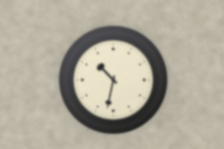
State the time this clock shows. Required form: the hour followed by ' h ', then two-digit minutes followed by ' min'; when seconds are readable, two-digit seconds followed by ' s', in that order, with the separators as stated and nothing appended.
10 h 32 min
